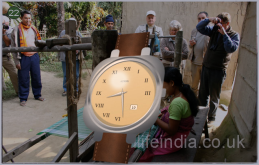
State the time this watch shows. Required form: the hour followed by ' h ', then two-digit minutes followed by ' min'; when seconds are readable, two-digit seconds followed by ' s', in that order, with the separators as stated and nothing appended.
8 h 28 min
